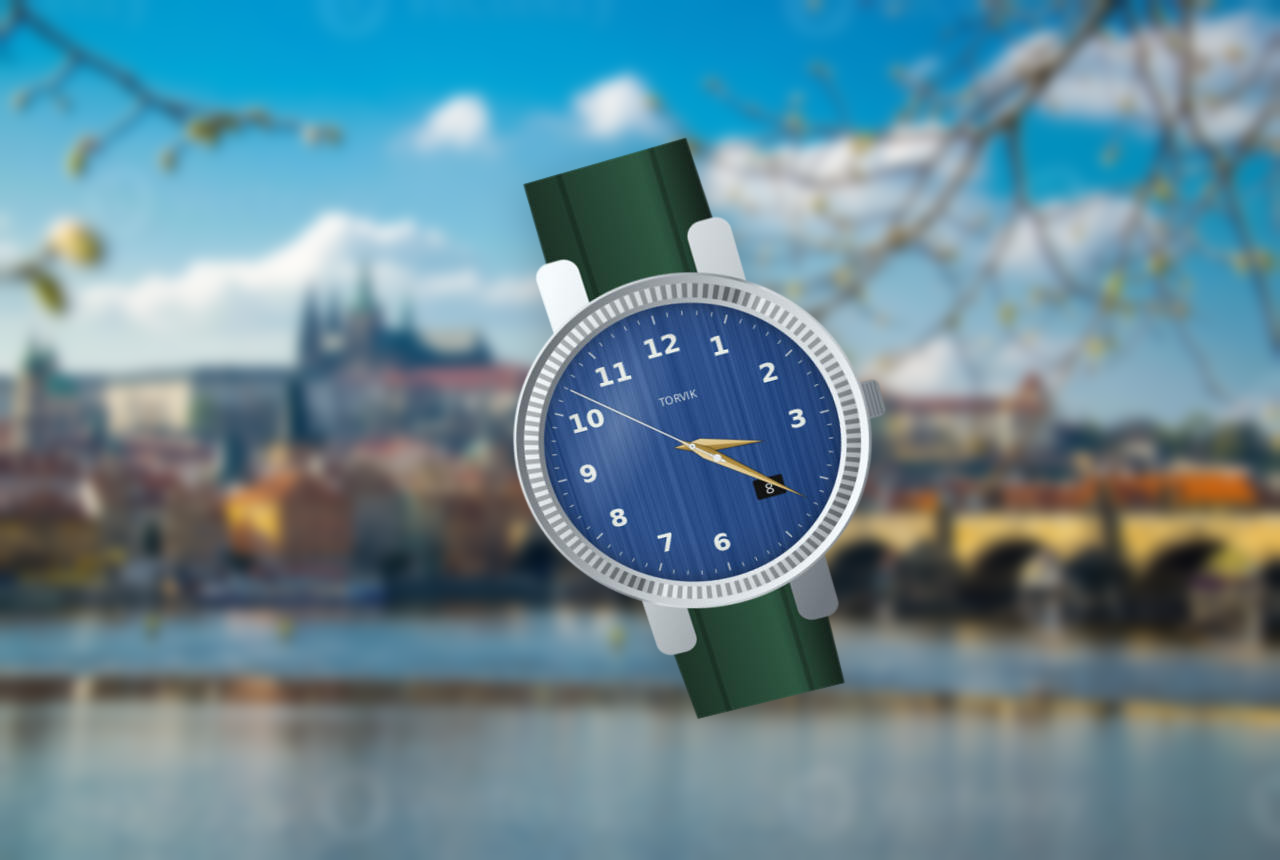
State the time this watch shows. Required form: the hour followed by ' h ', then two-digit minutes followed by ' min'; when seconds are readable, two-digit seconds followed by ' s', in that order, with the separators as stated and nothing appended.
3 h 21 min 52 s
